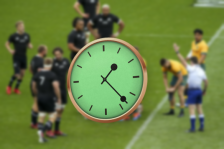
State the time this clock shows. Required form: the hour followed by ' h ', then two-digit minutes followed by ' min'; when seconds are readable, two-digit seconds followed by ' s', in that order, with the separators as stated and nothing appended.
1 h 23 min
